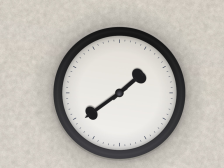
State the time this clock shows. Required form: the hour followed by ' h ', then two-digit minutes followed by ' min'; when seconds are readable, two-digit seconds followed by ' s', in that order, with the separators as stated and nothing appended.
1 h 39 min
